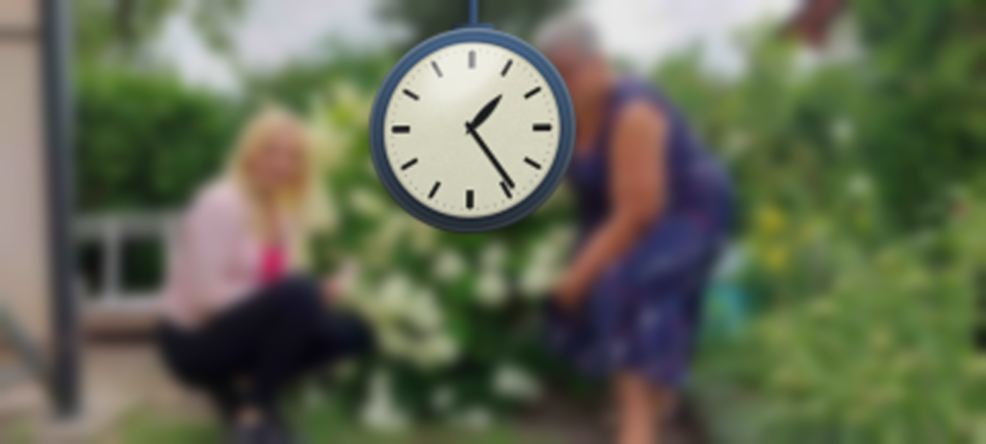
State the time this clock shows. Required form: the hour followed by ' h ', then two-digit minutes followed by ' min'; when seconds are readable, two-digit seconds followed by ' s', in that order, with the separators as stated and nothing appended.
1 h 24 min
